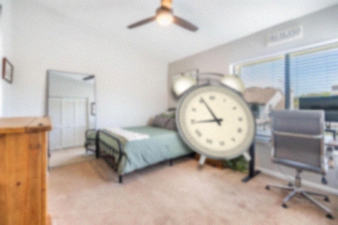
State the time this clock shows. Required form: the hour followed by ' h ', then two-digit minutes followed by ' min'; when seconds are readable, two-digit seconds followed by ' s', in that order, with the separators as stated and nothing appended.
8 h 56 min
